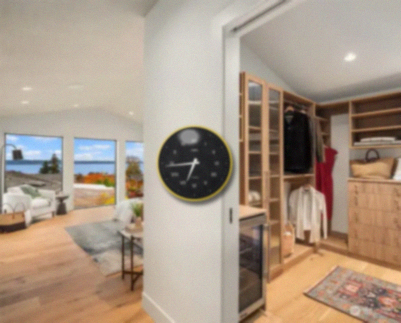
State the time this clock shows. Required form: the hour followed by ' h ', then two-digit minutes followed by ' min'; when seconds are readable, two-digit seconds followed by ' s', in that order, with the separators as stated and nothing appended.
6 h 44 min
